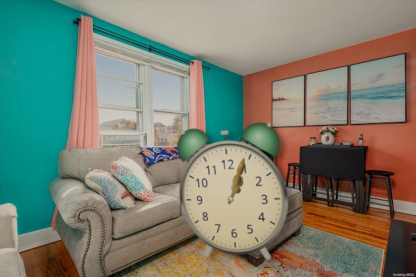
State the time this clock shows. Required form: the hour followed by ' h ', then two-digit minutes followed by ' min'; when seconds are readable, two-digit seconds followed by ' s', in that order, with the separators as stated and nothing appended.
1 h 04 min
